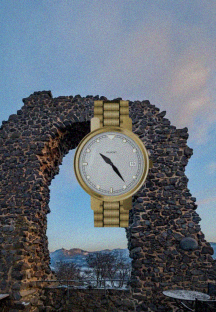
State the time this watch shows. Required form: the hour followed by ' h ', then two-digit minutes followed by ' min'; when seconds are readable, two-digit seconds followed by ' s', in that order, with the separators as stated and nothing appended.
10 h 24 min
